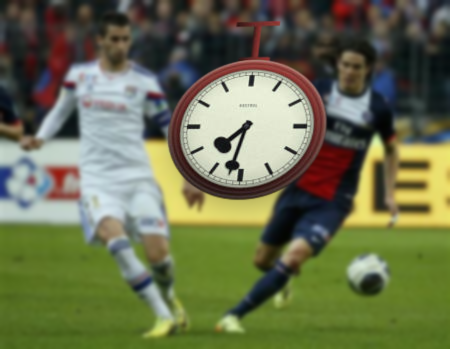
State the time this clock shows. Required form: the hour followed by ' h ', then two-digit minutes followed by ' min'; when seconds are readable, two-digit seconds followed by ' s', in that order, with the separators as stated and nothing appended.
7 h 32 min
